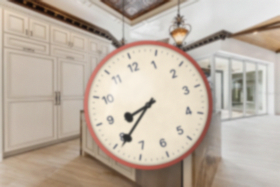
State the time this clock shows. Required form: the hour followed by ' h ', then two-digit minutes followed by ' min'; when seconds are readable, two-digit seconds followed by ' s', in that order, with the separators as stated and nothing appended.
8 h 39 min
